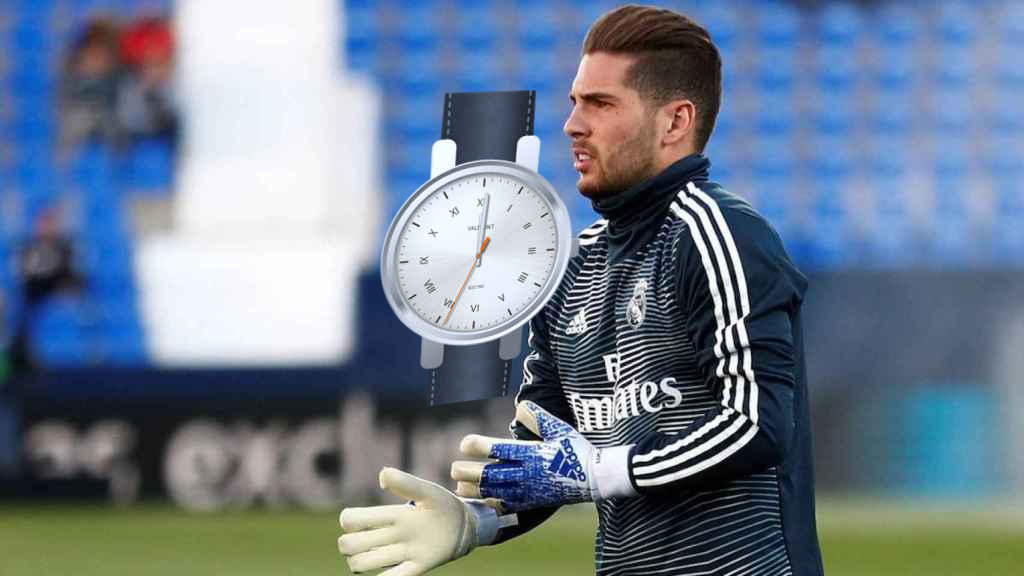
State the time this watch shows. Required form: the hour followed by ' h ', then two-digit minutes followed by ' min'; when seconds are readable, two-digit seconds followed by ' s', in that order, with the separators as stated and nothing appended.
12 h 00 min 34 s
